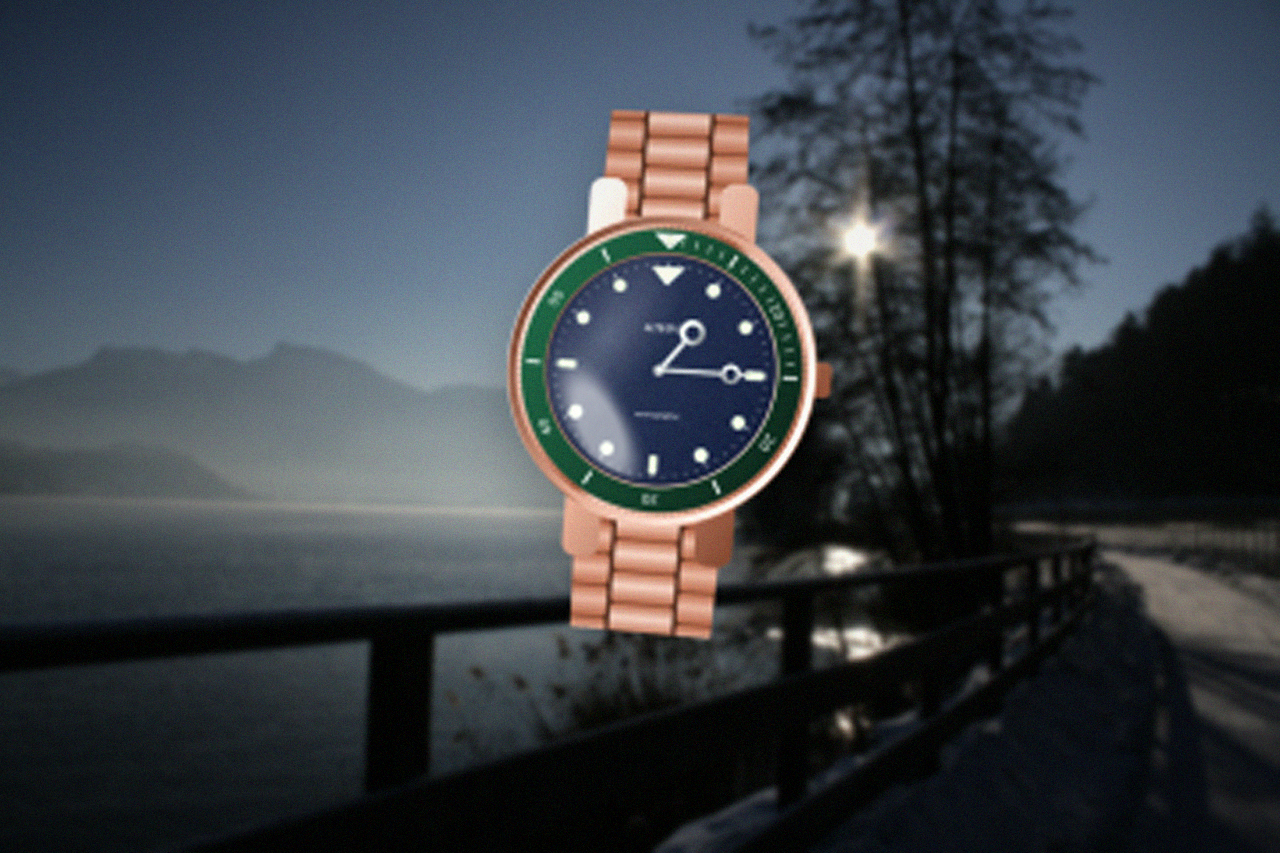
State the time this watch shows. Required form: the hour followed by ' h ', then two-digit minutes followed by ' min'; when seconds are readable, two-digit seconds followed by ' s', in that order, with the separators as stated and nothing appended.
1 h 15 min
